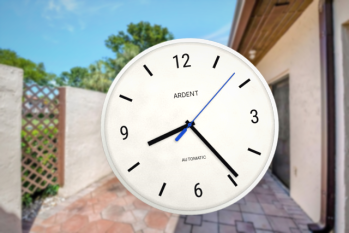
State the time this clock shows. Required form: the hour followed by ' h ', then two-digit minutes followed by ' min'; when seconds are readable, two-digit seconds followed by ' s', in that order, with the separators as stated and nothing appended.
8 h 24 min 08 s
